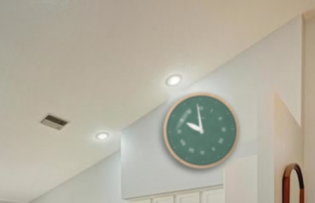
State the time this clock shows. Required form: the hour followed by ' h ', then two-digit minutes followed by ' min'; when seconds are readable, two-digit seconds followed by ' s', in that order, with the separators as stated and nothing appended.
9 h 59 min
